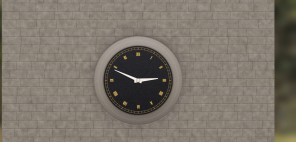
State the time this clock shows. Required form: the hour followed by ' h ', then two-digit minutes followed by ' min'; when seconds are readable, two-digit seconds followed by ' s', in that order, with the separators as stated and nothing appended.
2 h 49 min
